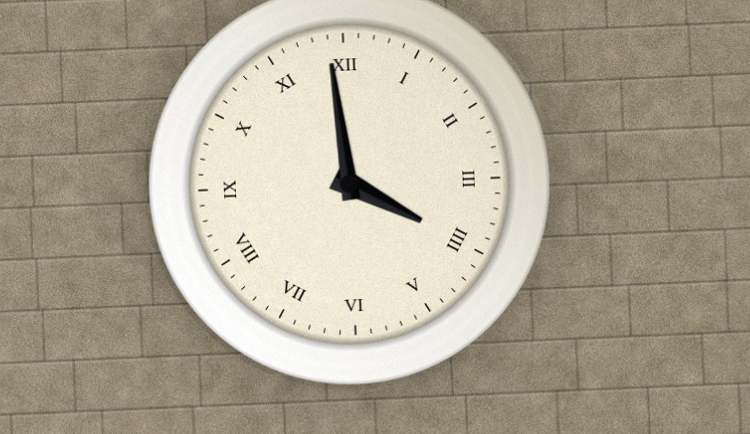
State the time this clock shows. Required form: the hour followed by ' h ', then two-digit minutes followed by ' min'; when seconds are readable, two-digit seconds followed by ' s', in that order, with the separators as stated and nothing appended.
3 h 59 min
